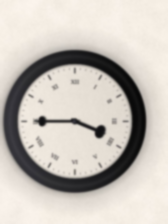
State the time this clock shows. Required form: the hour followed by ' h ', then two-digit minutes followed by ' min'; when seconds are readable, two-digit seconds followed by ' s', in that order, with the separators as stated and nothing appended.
3 h 45 min
